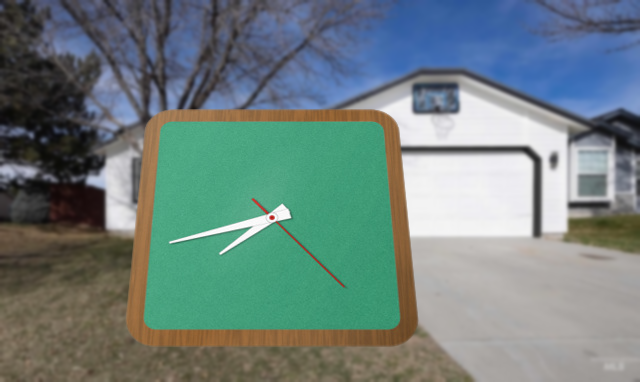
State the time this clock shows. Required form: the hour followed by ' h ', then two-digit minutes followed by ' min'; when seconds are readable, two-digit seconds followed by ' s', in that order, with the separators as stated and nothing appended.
7 h 42 min 23 s
